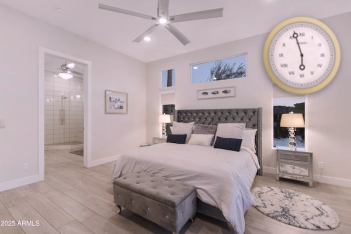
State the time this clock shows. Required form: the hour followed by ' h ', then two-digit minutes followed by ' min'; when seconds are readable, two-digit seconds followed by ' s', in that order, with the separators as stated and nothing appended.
5 h 57 min
